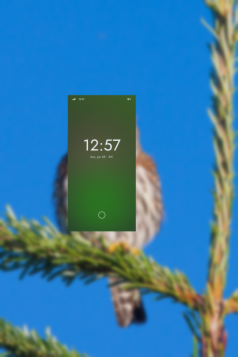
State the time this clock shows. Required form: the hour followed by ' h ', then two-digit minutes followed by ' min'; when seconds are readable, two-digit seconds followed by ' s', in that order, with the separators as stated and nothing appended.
12 h 57 min
